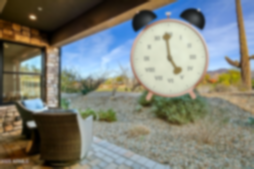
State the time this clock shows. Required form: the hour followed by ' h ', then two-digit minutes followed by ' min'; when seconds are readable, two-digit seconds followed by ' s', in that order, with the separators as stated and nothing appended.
4 h 59 min
